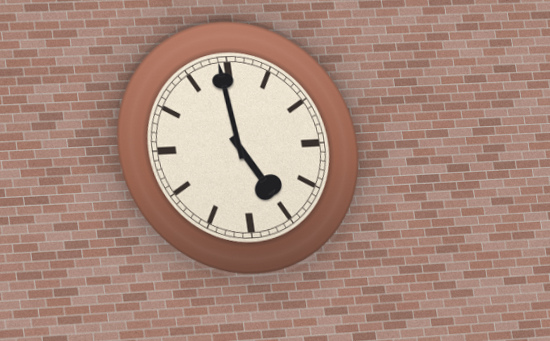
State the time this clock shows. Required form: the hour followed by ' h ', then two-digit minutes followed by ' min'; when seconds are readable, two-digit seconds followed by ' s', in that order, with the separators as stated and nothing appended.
4 h 59 min
